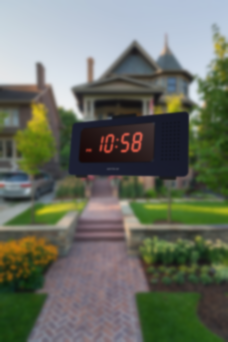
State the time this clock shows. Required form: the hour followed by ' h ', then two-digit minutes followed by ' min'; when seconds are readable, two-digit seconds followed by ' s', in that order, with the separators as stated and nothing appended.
10 h 58 min
